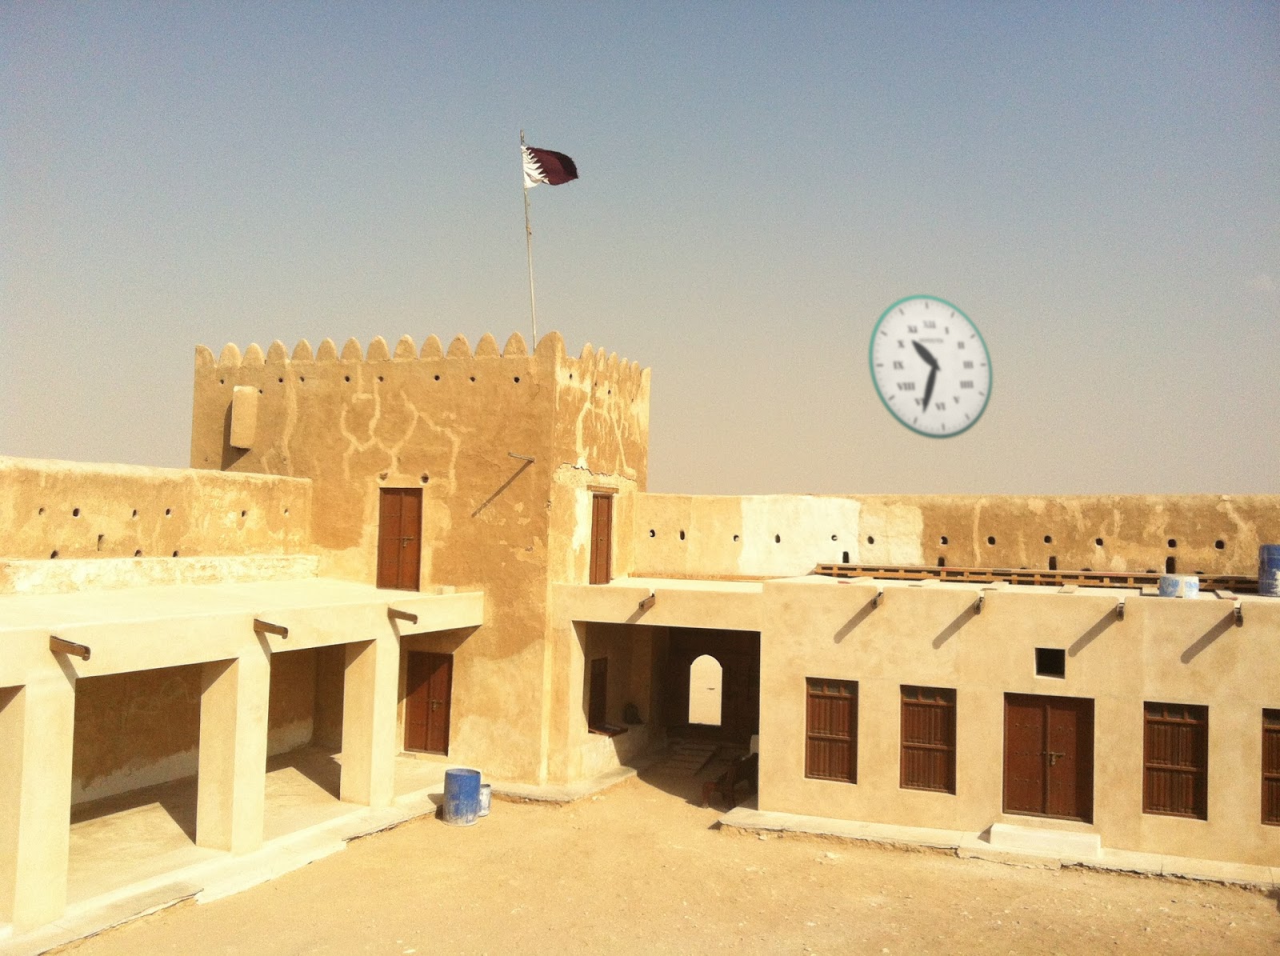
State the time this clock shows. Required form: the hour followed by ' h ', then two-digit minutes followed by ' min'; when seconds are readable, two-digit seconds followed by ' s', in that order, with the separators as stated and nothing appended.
10 h 34 min
